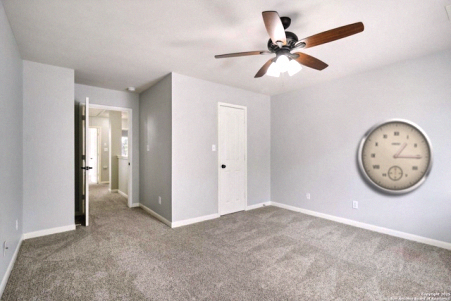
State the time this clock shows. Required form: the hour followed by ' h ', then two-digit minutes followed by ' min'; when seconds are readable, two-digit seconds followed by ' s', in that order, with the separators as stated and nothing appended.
1 h 15 min
